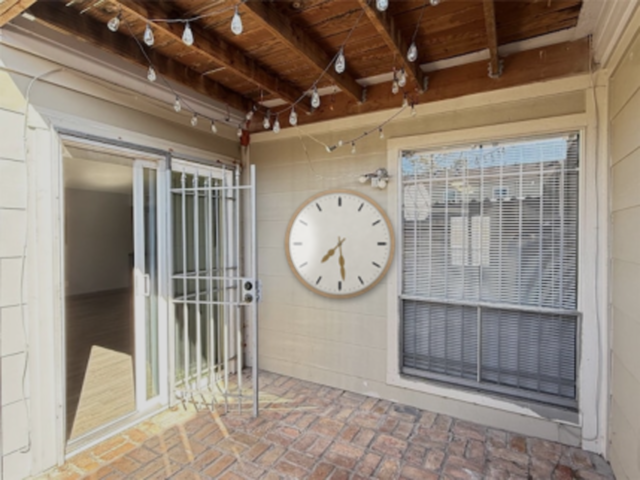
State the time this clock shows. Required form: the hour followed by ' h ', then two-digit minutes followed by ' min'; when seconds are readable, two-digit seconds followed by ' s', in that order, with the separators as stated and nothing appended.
7 h 29 min
